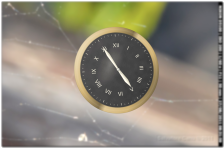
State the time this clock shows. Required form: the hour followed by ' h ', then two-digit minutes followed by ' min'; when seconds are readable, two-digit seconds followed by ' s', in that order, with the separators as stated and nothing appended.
4 h 55 min
